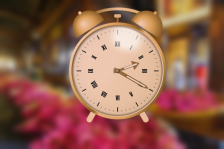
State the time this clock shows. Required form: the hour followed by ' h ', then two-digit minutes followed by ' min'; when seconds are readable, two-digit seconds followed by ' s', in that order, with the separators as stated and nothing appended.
2 h 20 min
